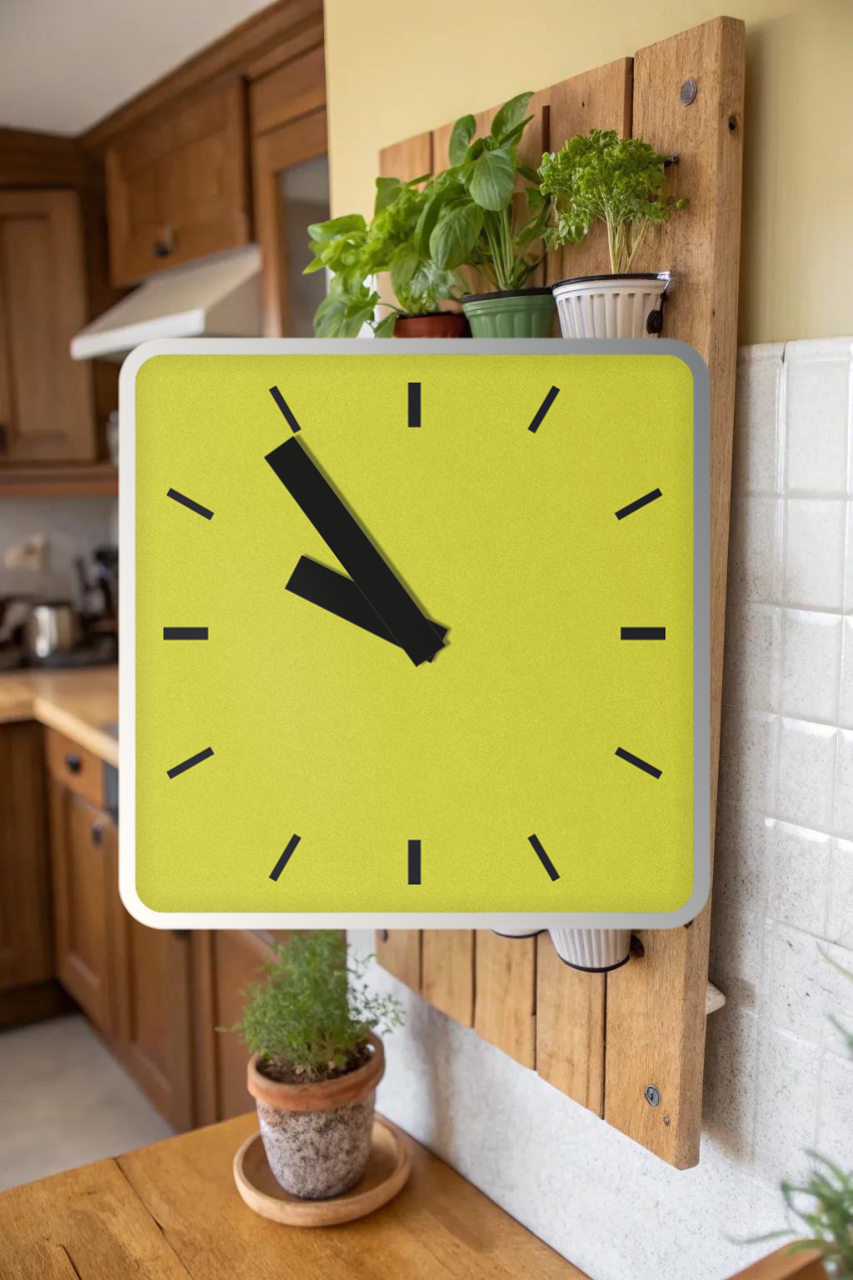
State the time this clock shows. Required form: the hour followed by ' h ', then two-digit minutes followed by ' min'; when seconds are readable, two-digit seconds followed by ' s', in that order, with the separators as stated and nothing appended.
9 h 54 min
